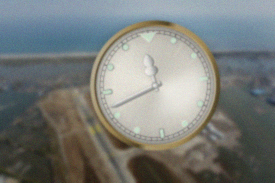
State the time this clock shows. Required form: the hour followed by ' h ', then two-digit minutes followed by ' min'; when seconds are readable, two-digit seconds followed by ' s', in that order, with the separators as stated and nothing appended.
11 h 42 min
